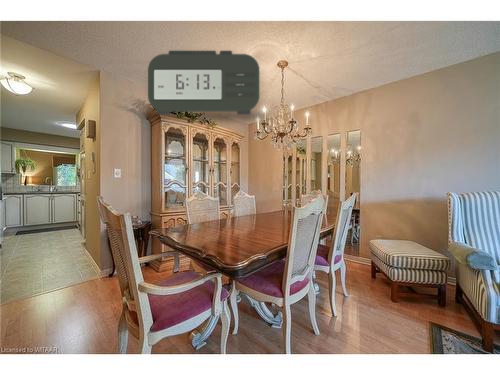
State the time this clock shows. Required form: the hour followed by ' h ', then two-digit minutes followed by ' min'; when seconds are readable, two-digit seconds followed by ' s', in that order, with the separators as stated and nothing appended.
6 h 13 min
